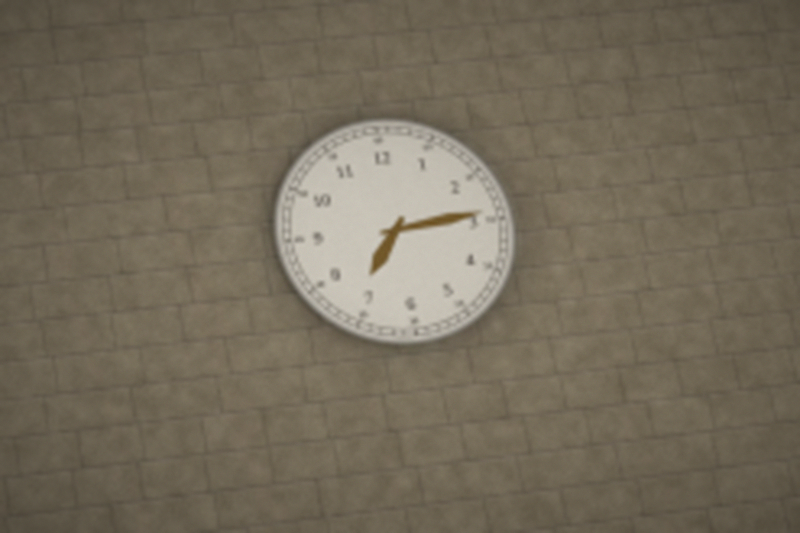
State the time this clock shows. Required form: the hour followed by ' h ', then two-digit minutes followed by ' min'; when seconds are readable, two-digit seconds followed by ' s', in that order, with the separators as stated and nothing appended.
7 h 14 min
